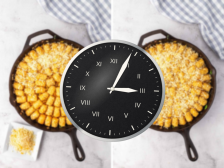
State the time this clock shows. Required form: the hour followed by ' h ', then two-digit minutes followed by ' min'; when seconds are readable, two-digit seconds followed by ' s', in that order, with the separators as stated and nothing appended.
3 h 04 min
